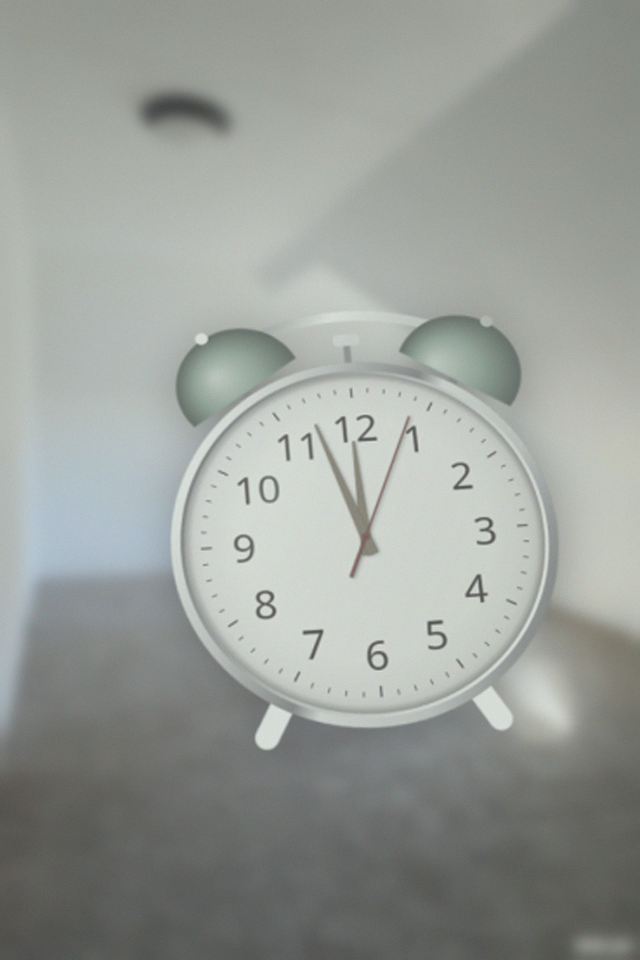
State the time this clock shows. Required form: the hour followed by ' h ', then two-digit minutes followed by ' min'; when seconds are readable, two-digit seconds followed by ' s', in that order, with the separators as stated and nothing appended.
11 h 57 min 04 s
